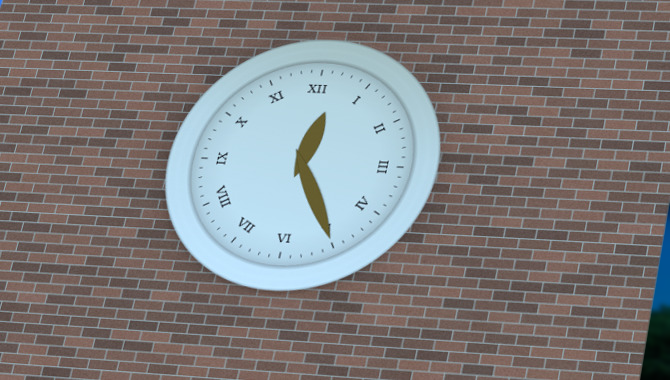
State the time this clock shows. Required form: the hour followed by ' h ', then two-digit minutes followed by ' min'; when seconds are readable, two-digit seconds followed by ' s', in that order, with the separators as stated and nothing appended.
12 h 25 min
